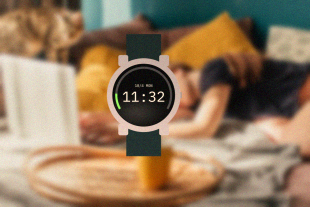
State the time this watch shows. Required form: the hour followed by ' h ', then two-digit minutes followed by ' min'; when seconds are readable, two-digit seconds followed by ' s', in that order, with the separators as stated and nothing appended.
11 h 32 min
